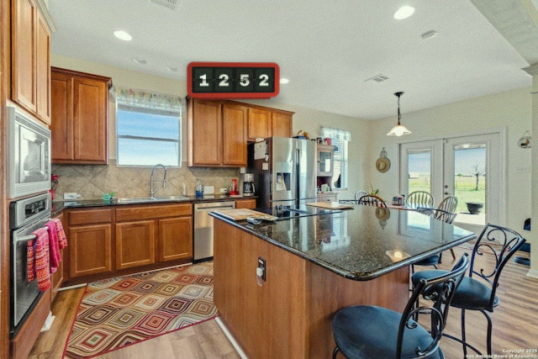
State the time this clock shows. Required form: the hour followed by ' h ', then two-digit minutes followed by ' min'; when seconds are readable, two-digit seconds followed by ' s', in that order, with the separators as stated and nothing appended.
12 h 52 min
